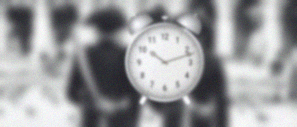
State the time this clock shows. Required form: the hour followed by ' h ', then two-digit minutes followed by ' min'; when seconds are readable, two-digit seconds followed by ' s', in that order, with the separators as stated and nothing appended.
10 h 12 min
